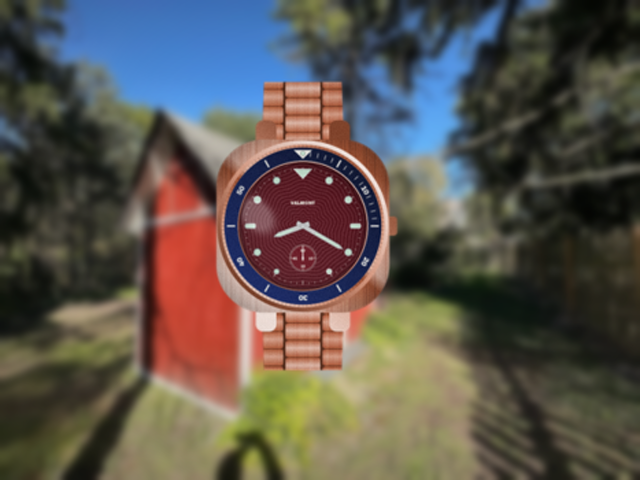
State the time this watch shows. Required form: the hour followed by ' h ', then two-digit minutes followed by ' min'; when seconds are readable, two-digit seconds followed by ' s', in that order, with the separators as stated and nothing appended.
8 h 20 min
